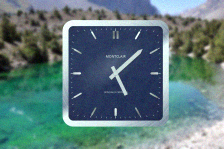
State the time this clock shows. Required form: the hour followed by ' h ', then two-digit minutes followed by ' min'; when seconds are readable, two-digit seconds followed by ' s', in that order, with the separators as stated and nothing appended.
5 h 08 min
